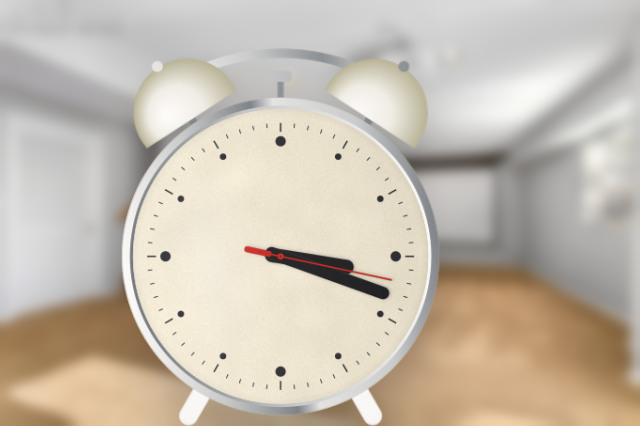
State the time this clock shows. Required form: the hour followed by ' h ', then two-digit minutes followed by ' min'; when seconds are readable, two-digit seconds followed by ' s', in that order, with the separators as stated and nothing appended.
3 h 18 min 17 s
